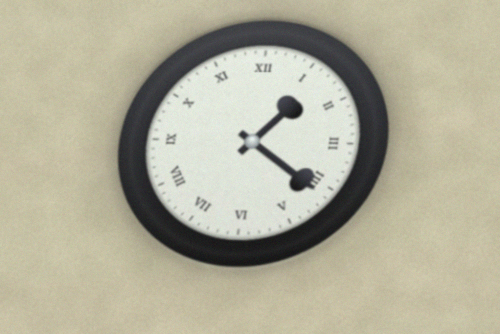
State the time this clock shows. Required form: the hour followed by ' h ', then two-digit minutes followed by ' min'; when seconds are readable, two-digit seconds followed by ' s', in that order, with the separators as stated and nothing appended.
1 h 21 min
